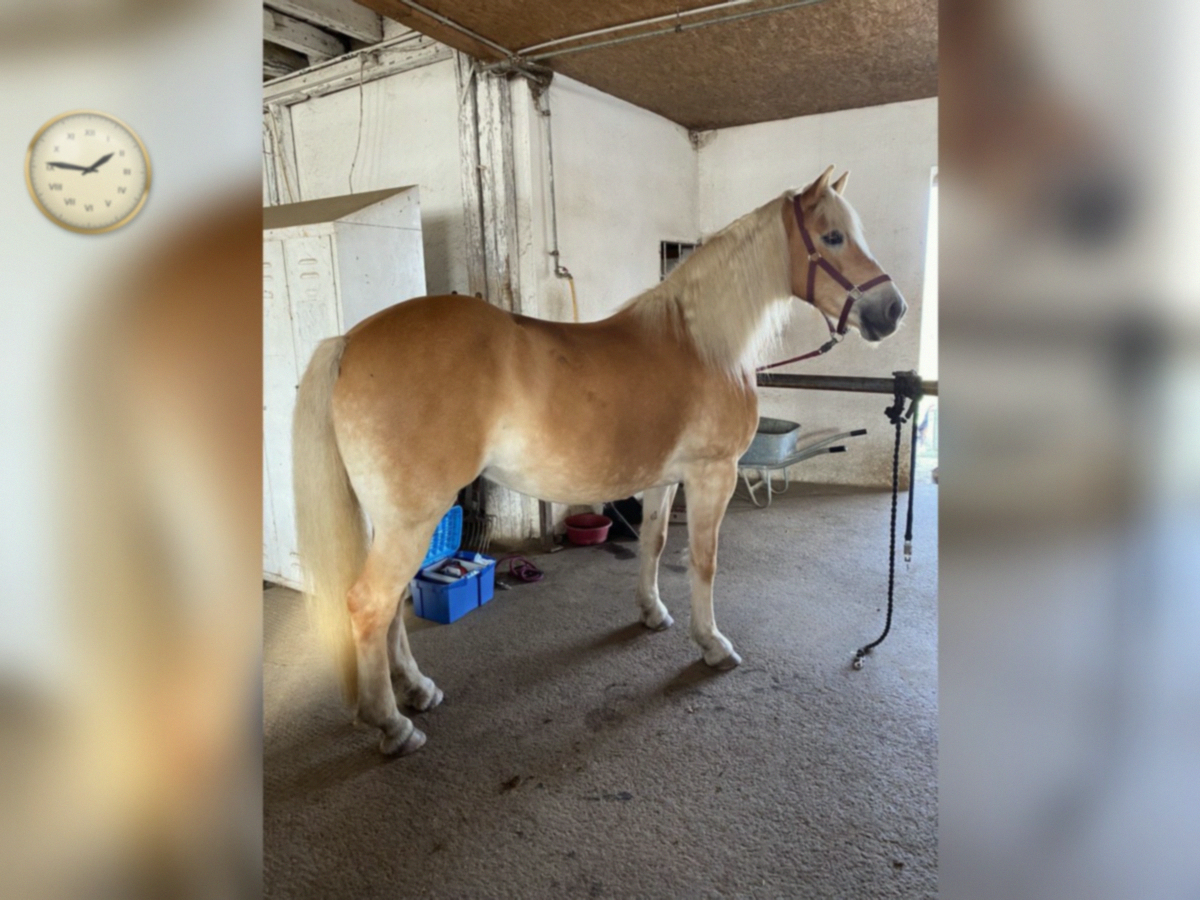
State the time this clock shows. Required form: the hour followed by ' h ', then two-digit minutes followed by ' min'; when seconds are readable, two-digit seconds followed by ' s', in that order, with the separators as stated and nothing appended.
1 h 46 min
